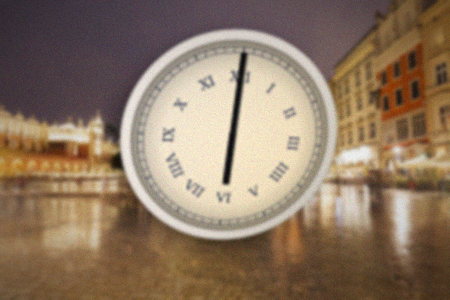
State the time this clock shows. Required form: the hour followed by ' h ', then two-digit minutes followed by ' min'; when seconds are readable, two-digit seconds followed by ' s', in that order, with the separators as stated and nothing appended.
6 h 00 min
